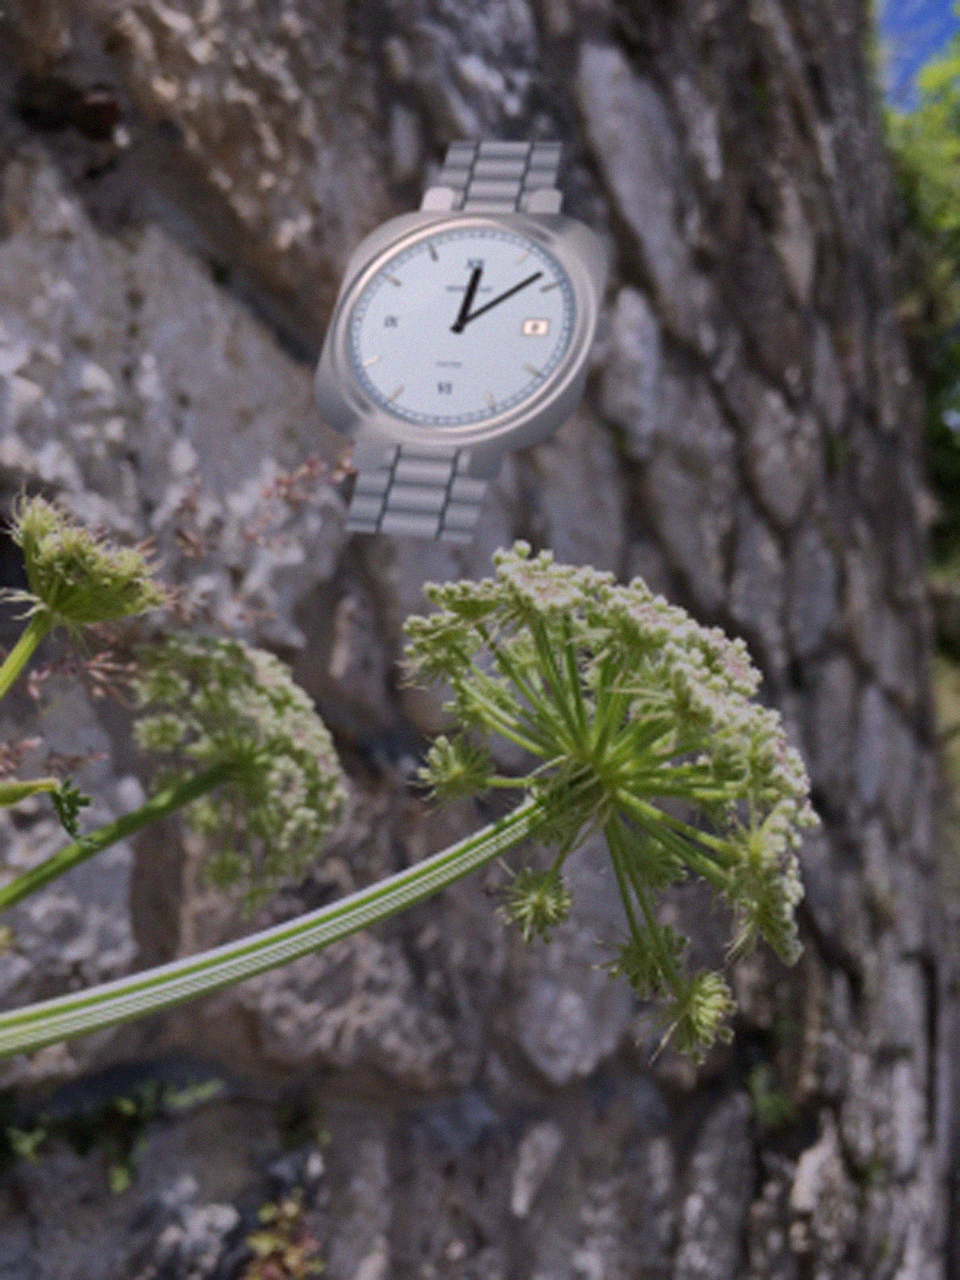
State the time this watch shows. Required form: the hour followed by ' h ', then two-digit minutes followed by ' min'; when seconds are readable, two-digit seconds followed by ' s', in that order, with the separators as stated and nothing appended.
12 h 08 min
